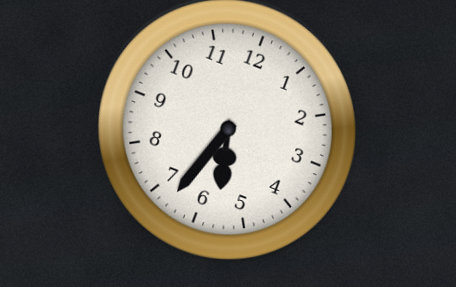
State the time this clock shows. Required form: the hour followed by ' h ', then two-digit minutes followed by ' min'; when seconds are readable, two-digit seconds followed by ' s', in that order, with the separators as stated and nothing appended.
5 h 33 min
